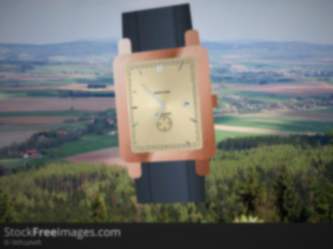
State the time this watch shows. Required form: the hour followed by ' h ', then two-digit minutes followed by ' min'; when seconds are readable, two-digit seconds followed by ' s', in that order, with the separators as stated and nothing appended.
6 h 53 min
